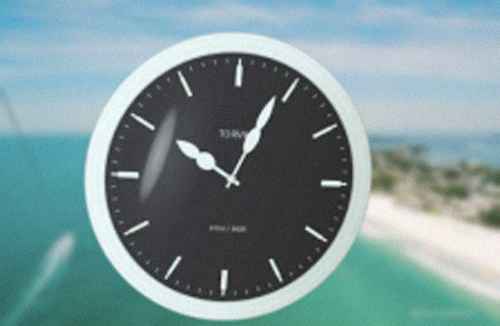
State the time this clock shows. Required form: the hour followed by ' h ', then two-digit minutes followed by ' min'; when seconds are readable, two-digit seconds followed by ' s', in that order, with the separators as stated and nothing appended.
10 h 04 min
